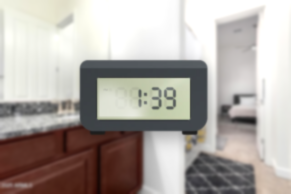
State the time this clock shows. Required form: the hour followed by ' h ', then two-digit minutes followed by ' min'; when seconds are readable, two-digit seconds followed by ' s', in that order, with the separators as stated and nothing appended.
1 h 39 min
